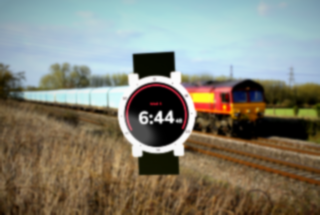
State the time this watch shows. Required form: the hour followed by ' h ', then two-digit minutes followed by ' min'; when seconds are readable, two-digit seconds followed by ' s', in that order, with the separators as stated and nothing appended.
6 h 44 min
